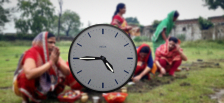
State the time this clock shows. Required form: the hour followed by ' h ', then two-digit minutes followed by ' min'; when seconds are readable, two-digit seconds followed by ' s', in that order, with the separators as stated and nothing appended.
4 h 45 min
